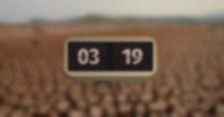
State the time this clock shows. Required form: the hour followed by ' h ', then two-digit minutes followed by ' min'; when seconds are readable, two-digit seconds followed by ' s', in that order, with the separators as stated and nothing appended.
3 h 19 min
